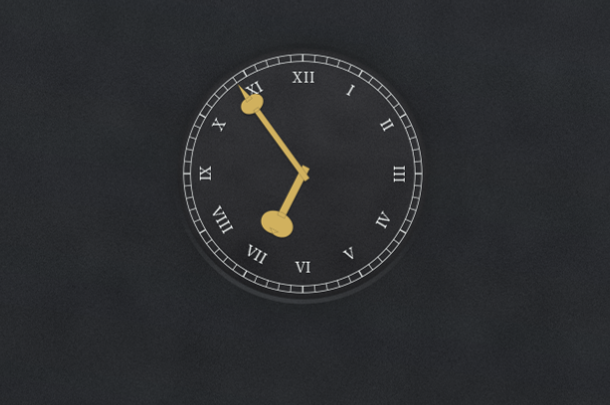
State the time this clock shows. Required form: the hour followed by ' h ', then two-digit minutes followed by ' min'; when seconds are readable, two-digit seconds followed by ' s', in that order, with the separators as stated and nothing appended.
6 h 54 min
